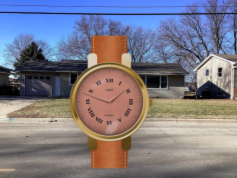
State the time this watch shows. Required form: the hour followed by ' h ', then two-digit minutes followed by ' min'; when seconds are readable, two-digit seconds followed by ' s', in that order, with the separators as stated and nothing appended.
1 h 48 min
